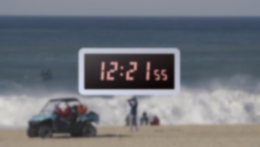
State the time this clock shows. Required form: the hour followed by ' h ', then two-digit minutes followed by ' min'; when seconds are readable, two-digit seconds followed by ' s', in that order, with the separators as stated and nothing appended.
12 h 21 min
